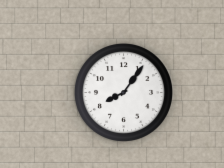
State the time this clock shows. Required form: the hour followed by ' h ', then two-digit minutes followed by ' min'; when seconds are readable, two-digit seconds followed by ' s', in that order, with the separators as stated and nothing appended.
8 h 06 min
